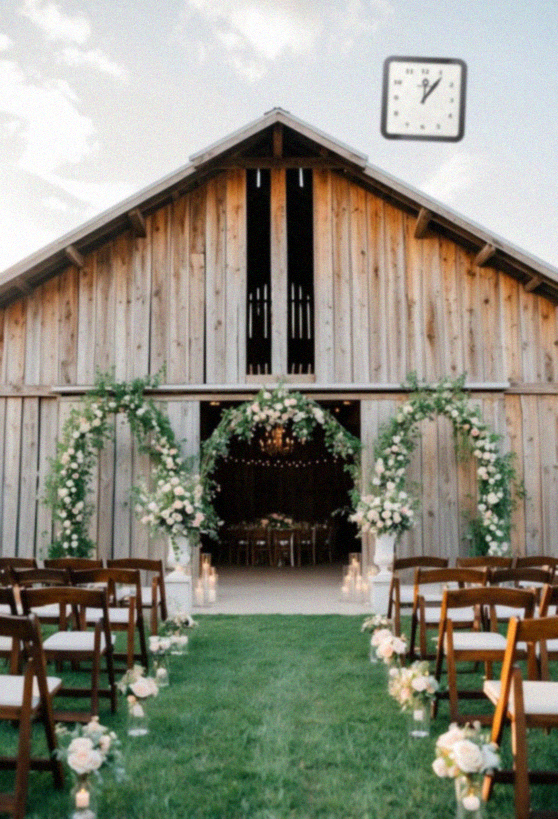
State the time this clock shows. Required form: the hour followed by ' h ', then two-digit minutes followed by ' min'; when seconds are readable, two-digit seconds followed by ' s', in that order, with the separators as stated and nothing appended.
12 h 06 min
